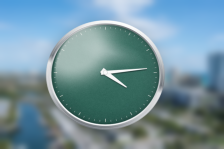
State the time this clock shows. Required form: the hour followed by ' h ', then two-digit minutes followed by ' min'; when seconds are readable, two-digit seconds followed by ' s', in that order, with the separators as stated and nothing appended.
4 h 14 min
